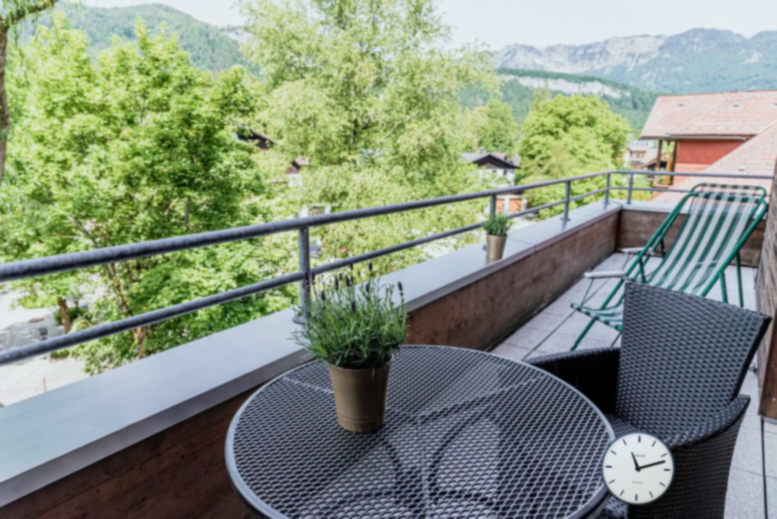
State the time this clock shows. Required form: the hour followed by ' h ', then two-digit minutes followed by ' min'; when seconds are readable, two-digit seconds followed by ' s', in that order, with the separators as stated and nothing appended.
11 h 12 min
